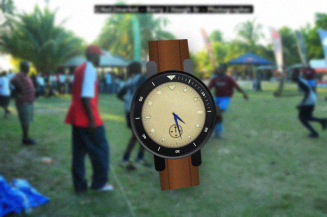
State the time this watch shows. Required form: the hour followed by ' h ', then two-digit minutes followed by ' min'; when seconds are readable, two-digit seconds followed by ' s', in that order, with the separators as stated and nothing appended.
4 h 28 min
